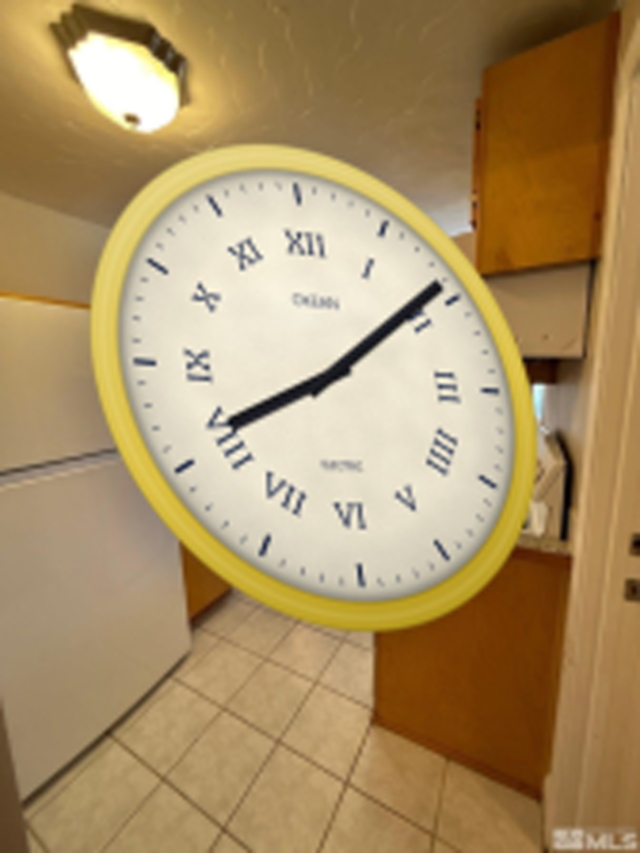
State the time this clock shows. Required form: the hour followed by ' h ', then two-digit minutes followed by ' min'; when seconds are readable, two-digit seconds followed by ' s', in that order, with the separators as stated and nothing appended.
8 h 09 min
